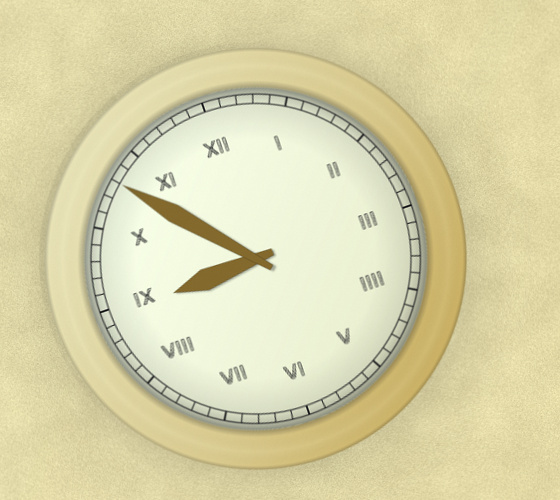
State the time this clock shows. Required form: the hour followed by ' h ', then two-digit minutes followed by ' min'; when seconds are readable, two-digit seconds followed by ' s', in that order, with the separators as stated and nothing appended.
8 h 53 min
